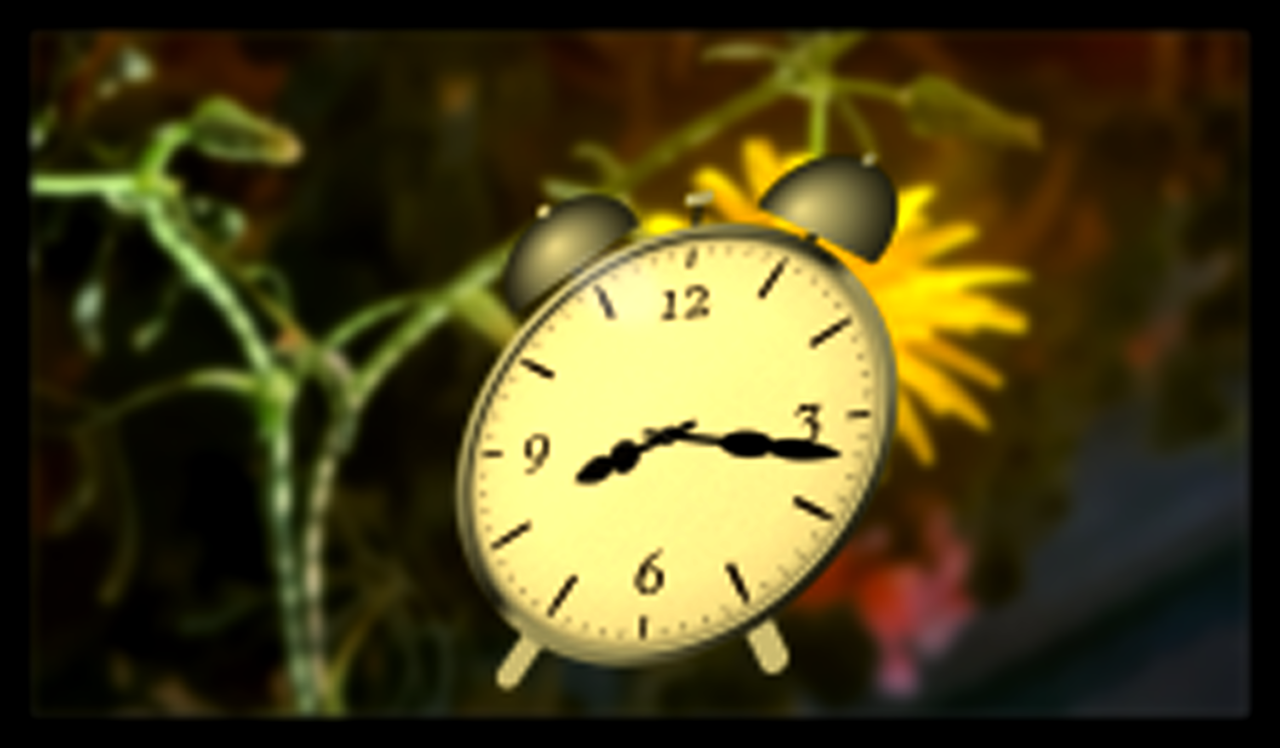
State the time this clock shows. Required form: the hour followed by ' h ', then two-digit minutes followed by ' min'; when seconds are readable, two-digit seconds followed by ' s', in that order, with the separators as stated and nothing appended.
8 h 17 min
